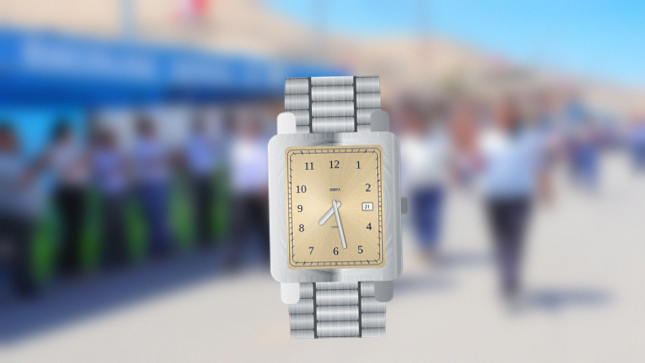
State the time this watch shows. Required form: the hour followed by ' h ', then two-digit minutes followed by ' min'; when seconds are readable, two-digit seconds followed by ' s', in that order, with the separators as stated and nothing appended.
7 h 28 min
